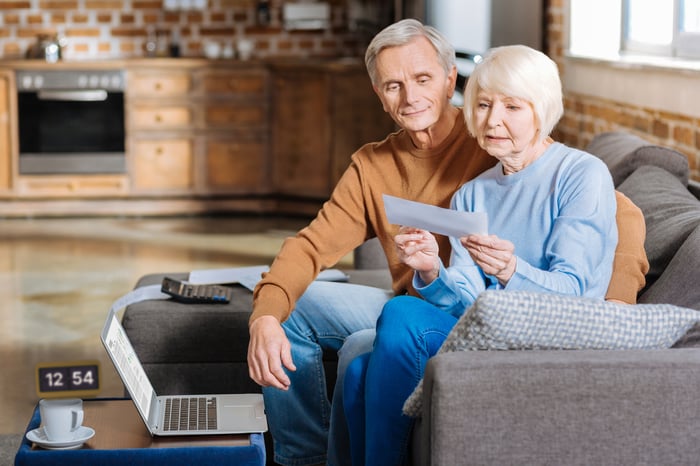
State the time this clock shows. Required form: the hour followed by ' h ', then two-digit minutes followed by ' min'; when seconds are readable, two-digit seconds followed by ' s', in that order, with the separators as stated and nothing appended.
12 h 54 min
